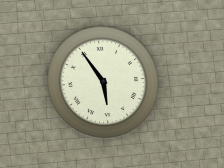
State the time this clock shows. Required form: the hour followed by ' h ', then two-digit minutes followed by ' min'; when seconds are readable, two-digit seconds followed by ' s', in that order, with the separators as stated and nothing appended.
5 h 55 min
